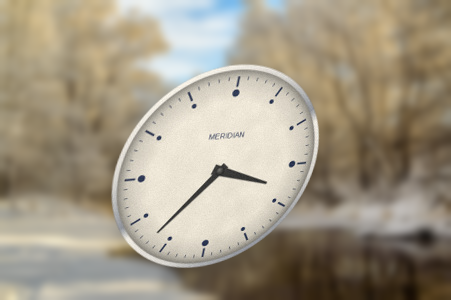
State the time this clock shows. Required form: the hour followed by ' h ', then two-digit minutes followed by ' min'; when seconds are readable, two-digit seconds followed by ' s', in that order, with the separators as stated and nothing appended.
3 h 37 min
